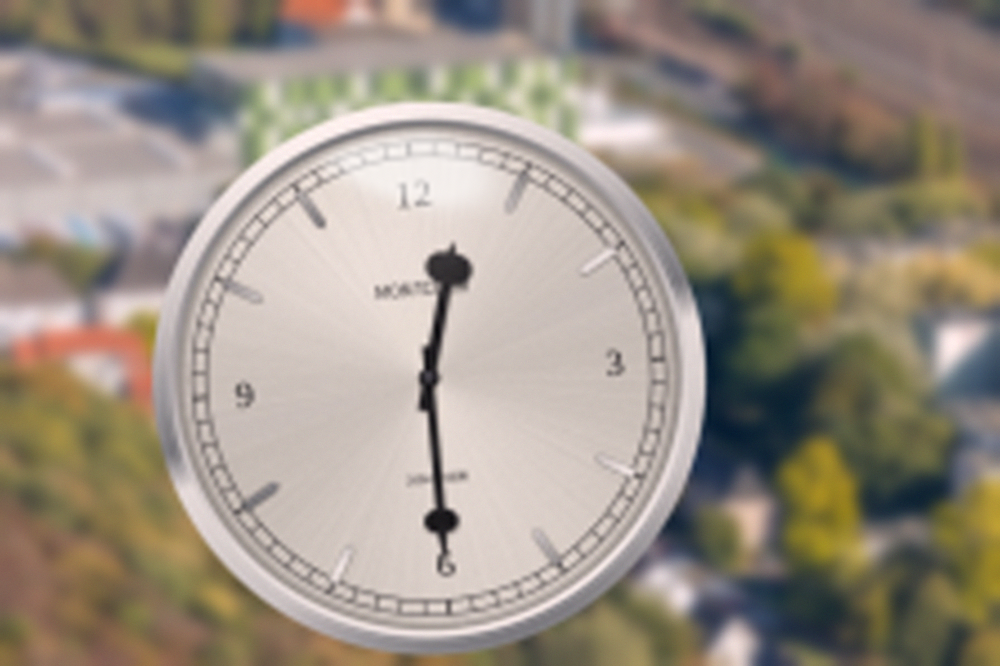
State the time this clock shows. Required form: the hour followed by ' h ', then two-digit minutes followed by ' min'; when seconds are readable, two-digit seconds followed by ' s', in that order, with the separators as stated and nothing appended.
12 h 30 min
